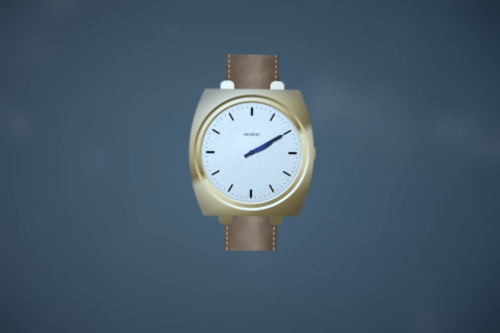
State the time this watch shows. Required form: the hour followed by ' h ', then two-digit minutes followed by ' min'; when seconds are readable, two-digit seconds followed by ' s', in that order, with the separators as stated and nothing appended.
2 h 10 min
